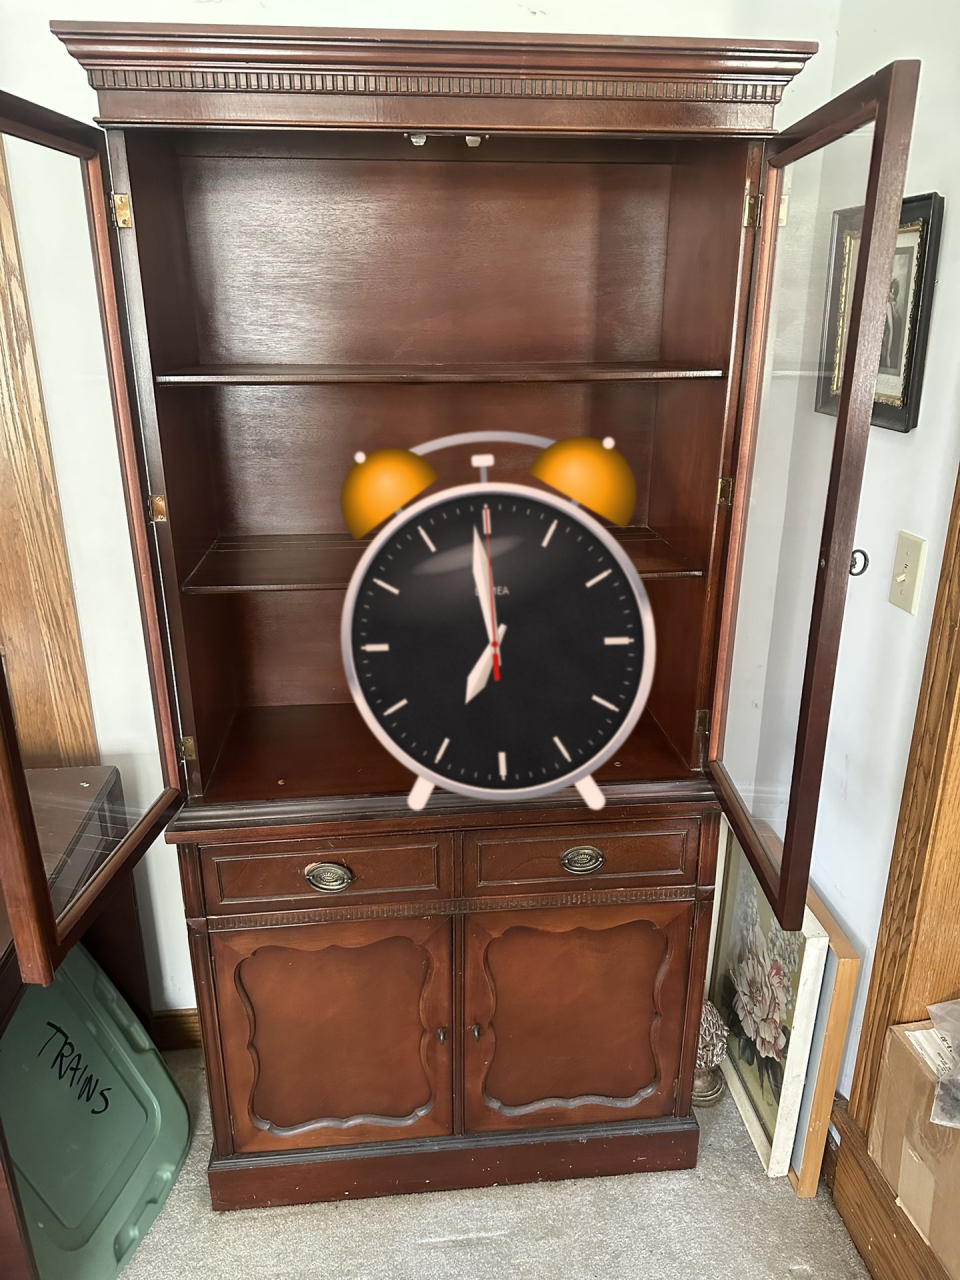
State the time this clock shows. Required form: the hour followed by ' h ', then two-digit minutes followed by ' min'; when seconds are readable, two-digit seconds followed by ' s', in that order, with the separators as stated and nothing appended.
6 h 59 min 00 s
